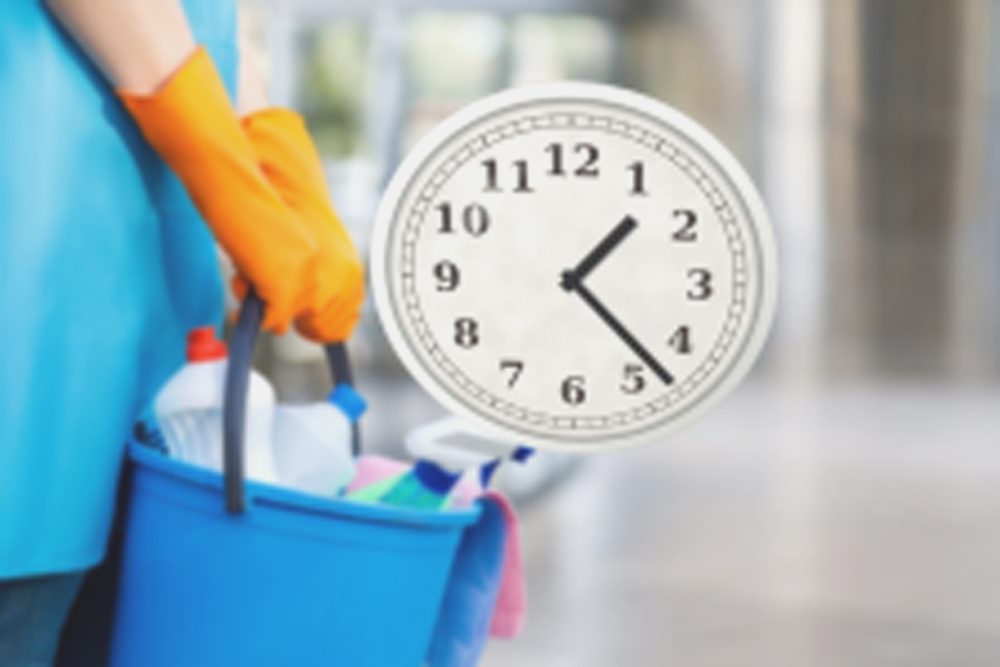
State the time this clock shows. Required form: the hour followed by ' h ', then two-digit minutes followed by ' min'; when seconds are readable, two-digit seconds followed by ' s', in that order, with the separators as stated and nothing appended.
1 h 23 min
